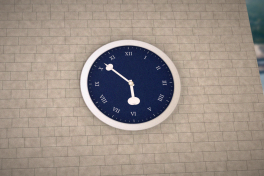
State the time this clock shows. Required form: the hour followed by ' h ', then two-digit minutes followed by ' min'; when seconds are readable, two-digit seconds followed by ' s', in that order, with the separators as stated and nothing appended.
5 h 52 min
